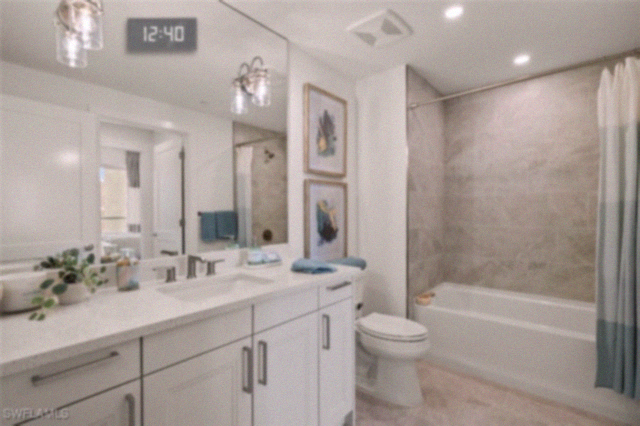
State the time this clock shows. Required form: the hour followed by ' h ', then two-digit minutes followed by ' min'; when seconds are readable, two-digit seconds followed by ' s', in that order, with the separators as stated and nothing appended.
12 h 40 min
